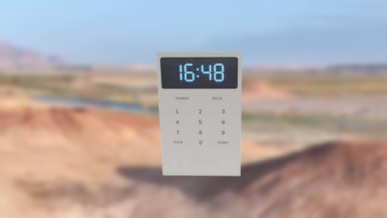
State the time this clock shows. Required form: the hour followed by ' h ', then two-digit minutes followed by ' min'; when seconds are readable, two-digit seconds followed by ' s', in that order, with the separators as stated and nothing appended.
16 h 48 min
